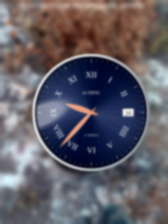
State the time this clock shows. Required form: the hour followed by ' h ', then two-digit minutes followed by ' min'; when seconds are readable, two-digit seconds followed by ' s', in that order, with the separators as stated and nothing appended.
9 h 37 min
